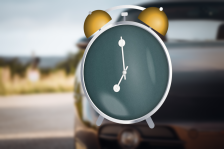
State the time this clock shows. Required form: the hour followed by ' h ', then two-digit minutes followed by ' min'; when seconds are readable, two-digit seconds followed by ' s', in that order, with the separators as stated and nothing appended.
6 h 59 min
